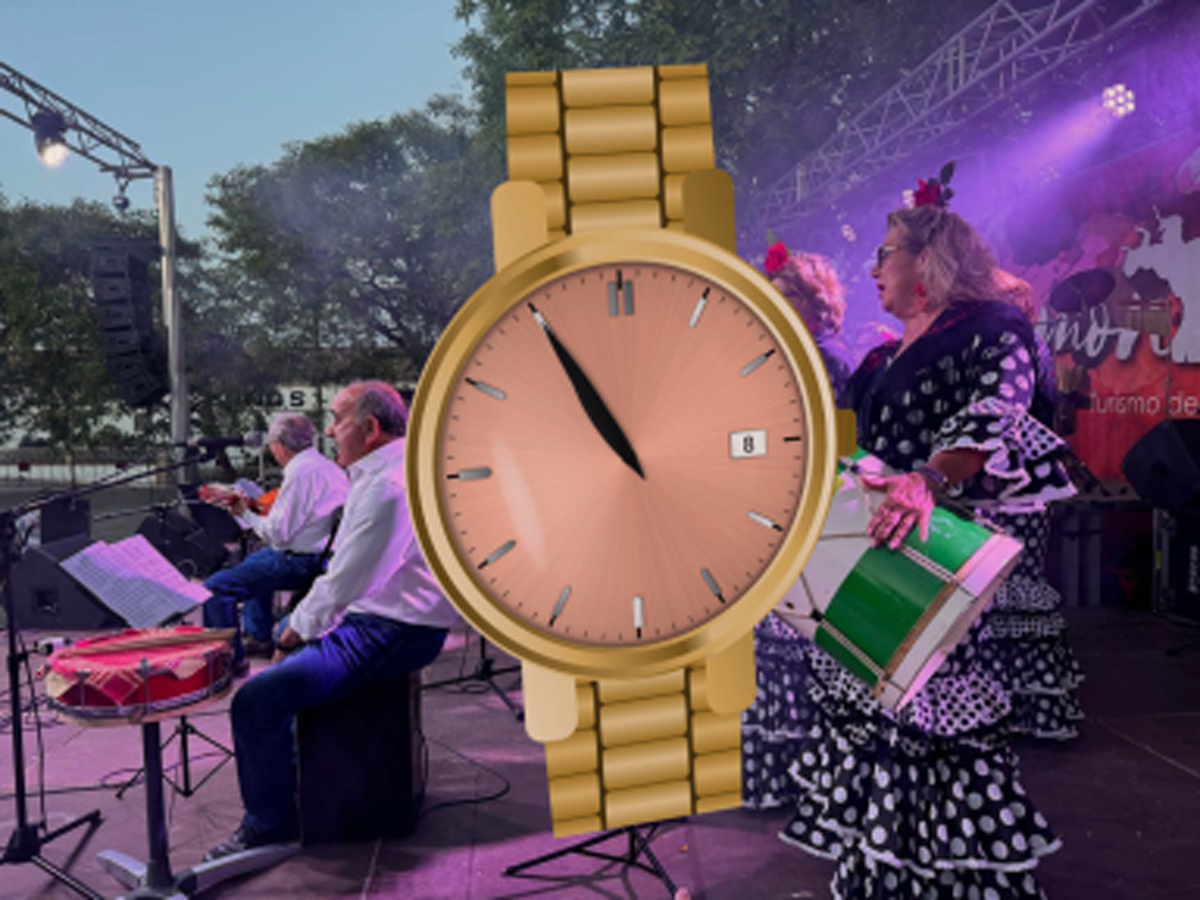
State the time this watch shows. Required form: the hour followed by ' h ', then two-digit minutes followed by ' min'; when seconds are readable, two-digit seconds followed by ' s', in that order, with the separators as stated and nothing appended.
10 h 55 min
